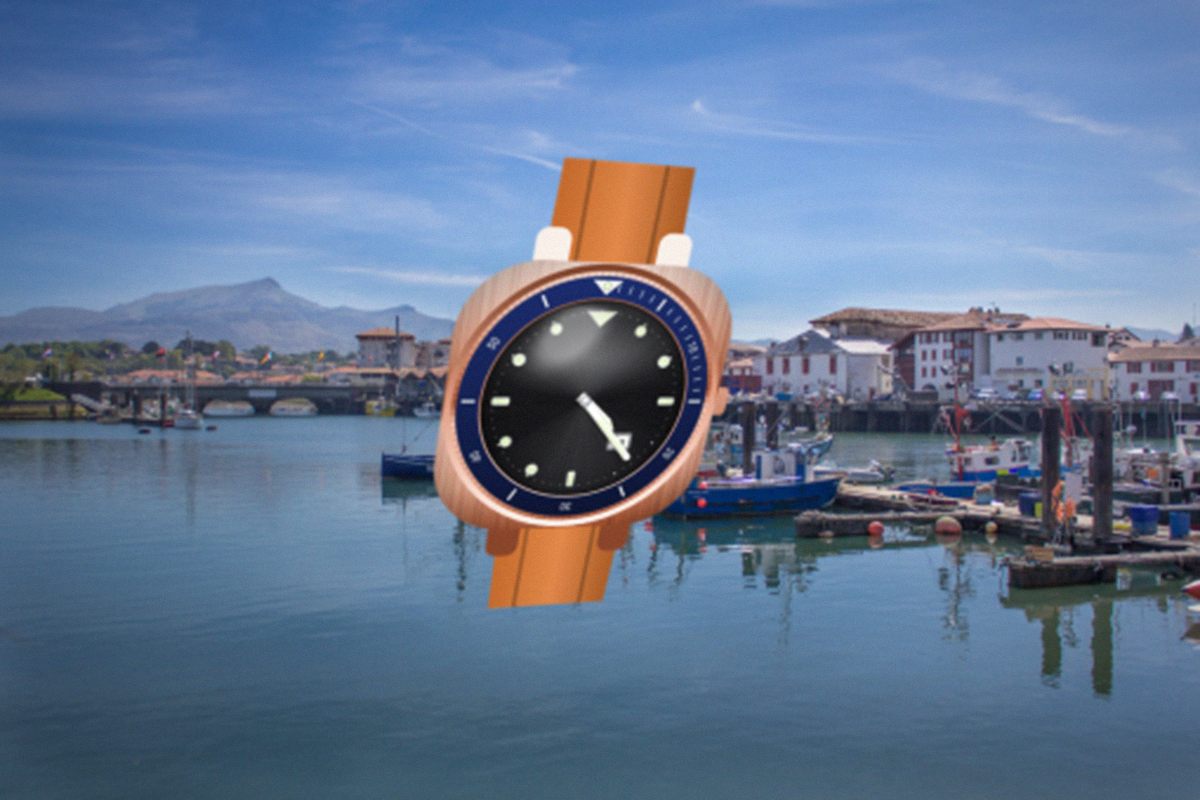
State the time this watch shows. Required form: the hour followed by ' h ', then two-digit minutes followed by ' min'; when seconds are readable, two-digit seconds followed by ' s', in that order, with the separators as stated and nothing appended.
4 h 23 min
